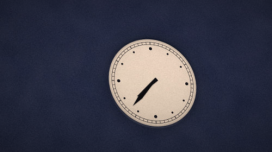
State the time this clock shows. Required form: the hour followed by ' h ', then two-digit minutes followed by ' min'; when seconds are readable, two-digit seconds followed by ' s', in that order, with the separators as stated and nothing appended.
7 h 37 min
